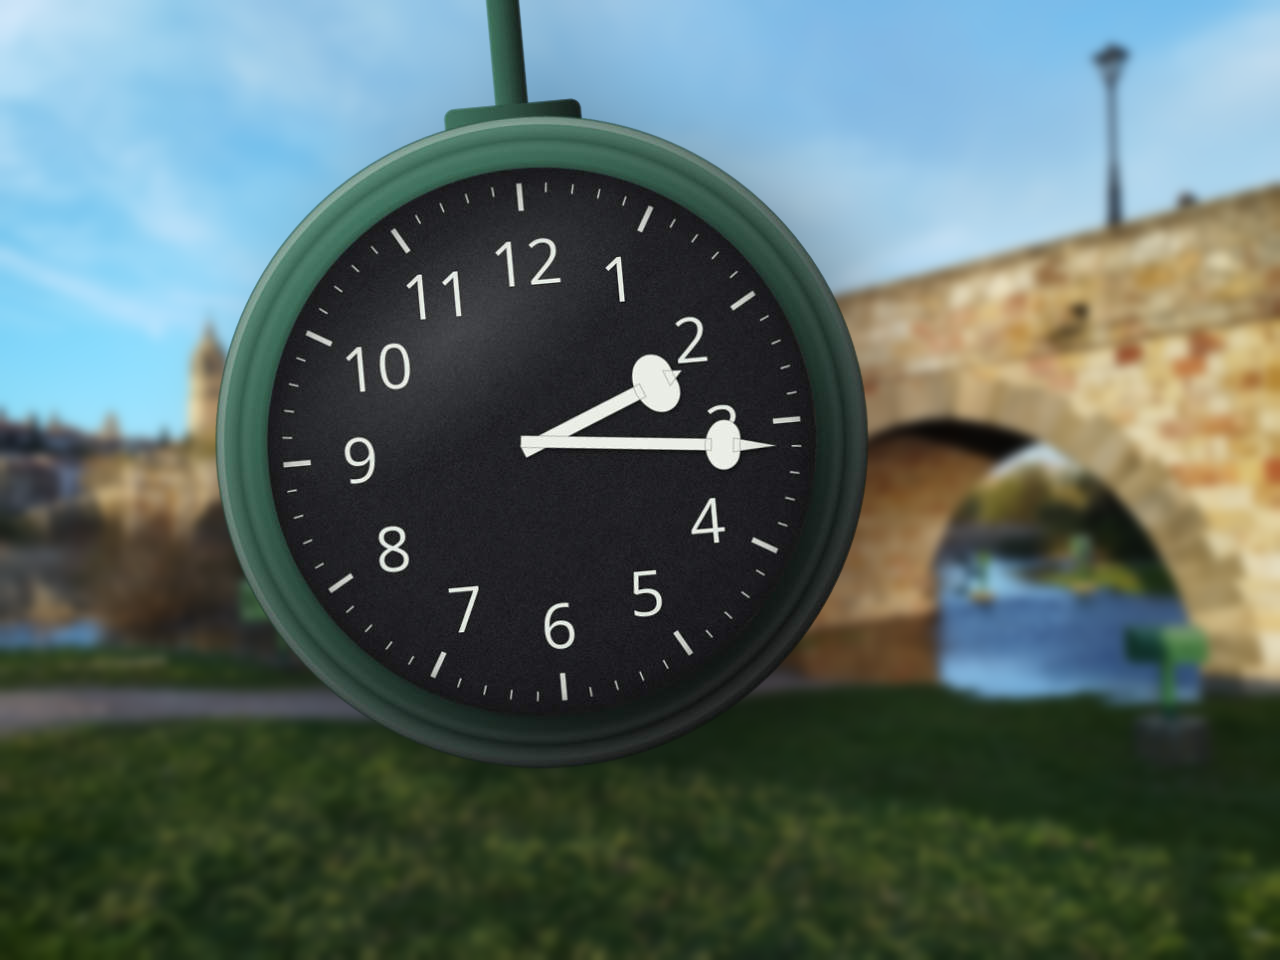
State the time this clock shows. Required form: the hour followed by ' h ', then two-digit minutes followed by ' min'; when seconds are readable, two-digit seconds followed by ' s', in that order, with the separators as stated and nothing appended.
2 h 16 min
